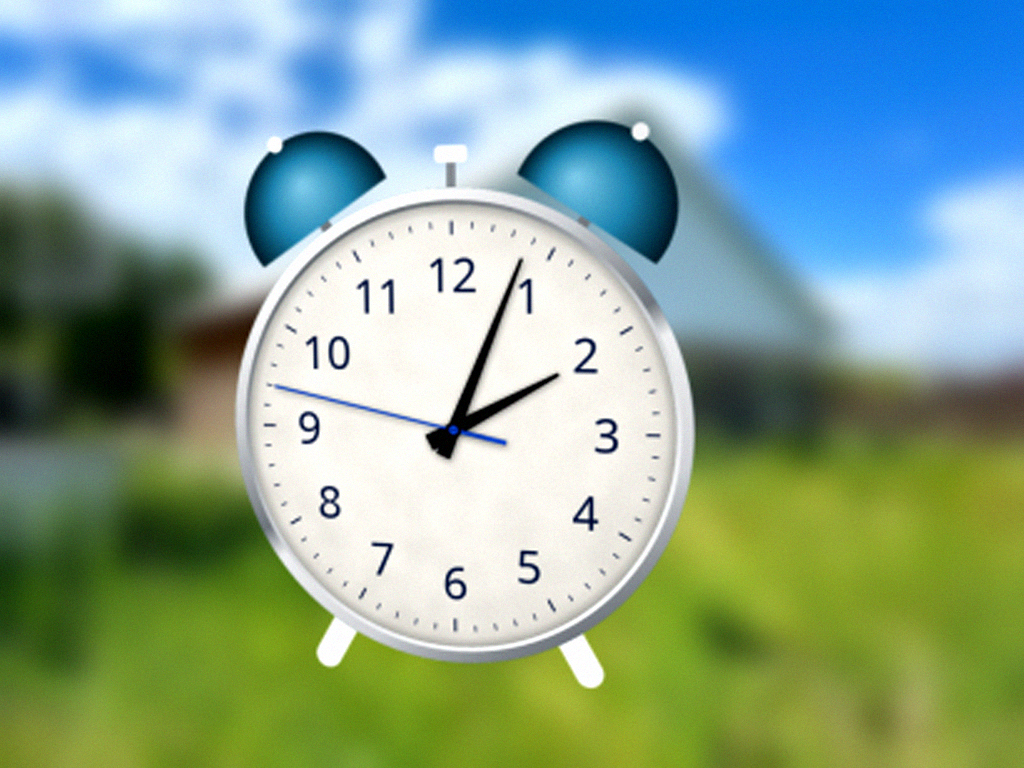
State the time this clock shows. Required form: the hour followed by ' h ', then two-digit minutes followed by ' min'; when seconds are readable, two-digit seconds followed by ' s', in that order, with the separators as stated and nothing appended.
2 h 03 min 47 s
